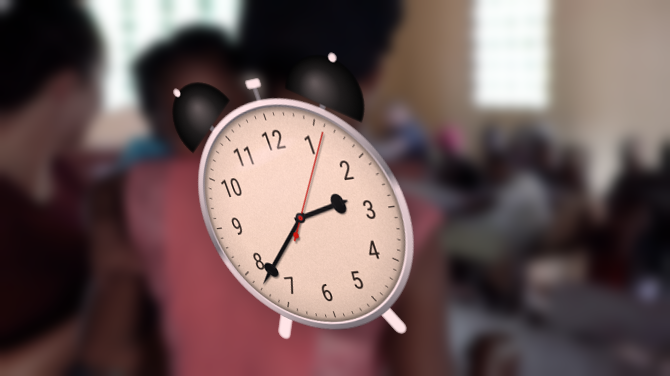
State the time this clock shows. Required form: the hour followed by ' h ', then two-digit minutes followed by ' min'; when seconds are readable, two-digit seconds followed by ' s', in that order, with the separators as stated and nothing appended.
2 h 38 min 06 s
